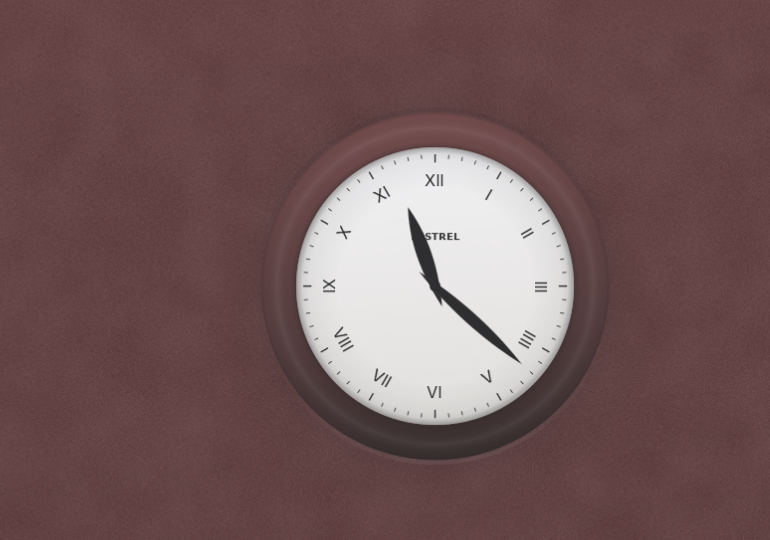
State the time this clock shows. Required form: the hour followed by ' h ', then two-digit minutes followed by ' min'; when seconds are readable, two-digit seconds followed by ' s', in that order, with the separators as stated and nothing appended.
11 h 22 min
